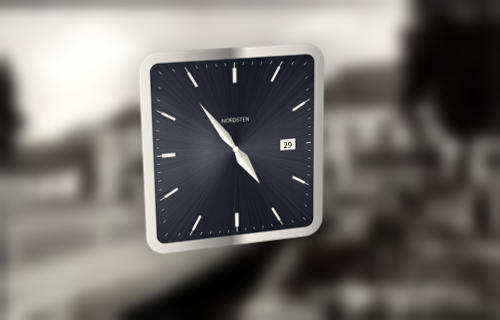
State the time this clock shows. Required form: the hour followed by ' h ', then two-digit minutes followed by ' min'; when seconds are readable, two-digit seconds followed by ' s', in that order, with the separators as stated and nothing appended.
4 h 54 min
